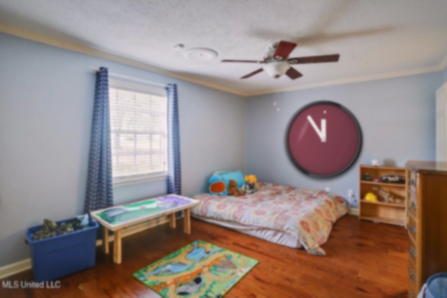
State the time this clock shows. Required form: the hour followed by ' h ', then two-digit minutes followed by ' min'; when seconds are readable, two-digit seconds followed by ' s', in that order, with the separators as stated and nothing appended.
11 h 54 min
